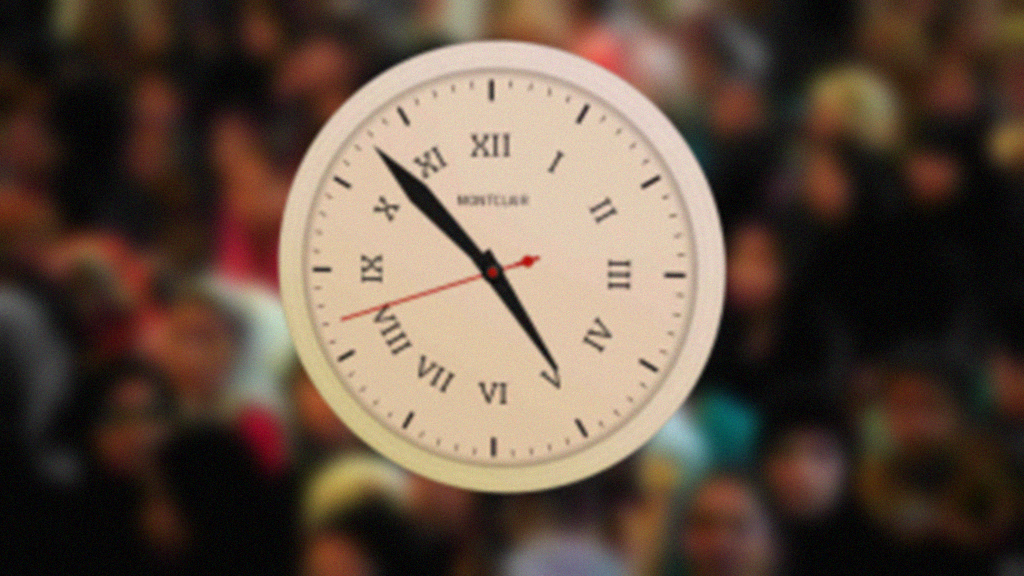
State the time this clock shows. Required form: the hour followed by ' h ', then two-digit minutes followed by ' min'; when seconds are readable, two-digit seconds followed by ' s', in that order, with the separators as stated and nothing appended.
4 h 52 min 42 s
